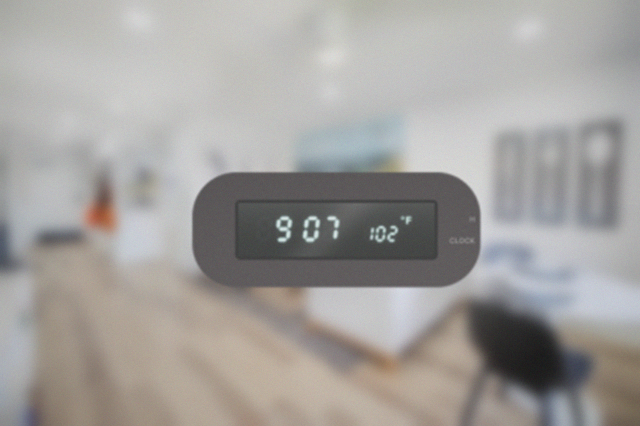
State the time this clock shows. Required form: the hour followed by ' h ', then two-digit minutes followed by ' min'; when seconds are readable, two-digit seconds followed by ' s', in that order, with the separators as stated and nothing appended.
9 h 07 min
